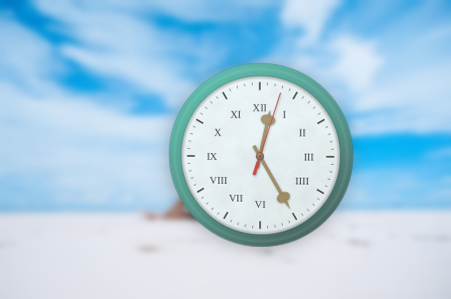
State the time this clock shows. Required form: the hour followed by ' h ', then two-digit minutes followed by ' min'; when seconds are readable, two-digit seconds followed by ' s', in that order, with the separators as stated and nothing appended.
12 h 25 min 03 s
